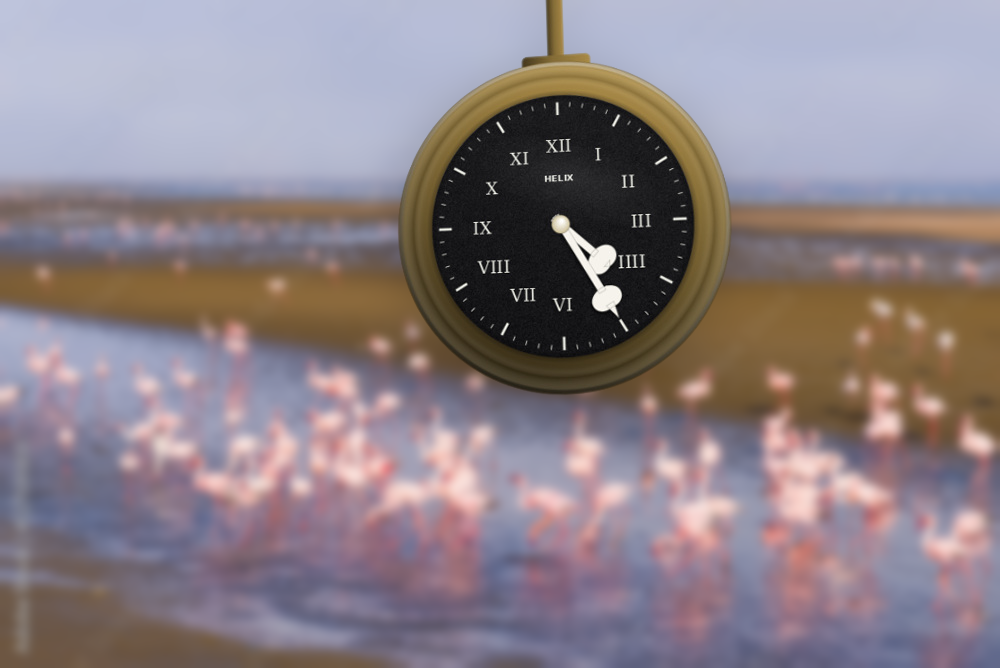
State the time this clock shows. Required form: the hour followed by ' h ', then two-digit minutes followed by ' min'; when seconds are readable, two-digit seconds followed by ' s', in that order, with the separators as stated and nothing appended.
4 h 25 min
